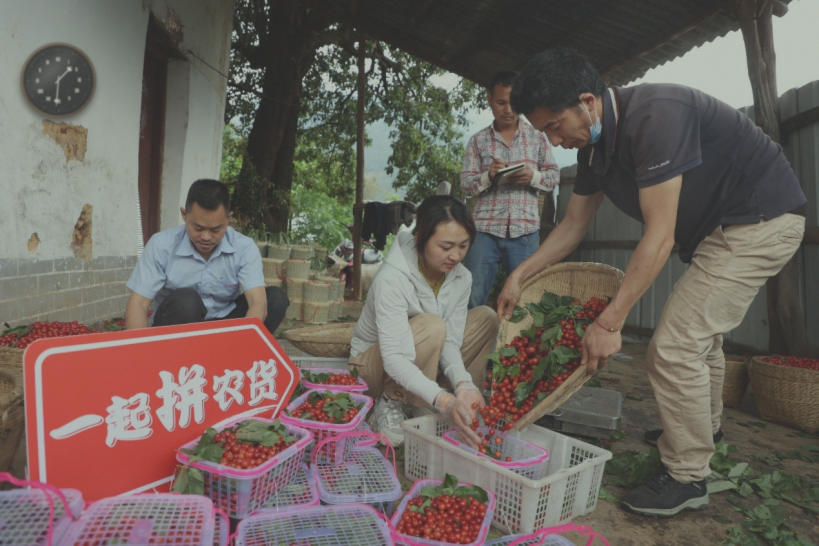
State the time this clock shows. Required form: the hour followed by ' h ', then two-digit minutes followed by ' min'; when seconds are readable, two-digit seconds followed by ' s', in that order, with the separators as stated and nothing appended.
1 h 31 min
